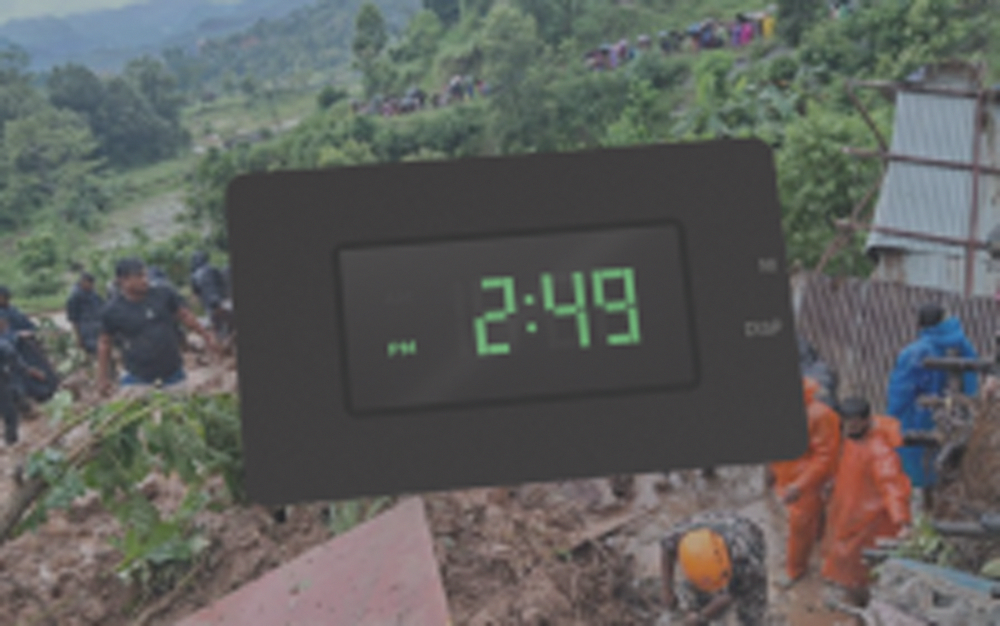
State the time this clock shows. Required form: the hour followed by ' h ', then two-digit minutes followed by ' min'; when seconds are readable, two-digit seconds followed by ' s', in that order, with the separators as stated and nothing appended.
2 h 49 min
